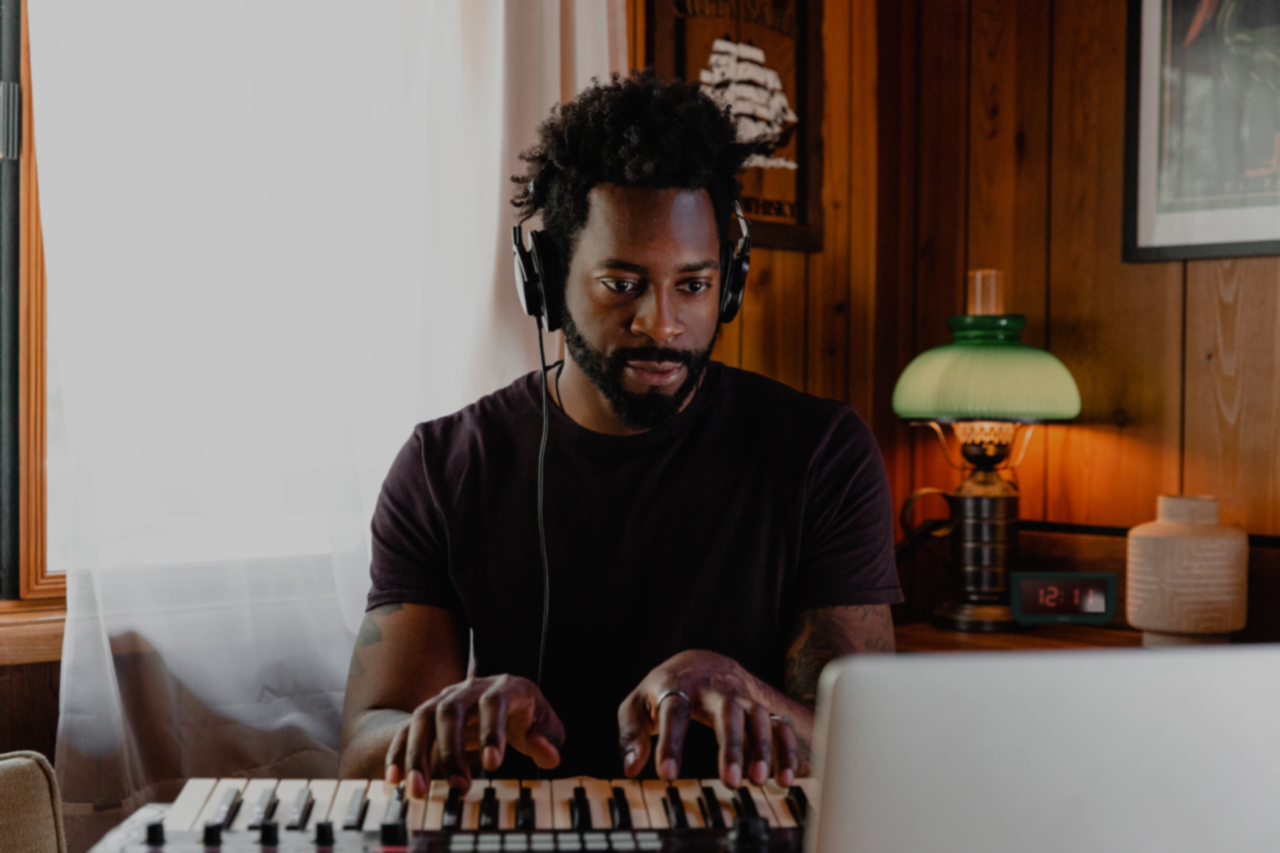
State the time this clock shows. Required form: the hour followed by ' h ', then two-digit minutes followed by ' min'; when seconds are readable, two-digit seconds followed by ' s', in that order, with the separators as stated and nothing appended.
12 h 11 min
